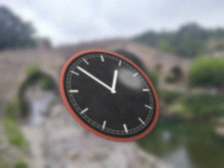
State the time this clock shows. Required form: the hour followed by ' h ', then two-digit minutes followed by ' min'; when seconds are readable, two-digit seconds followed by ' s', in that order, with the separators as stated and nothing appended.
12 h 52 min
